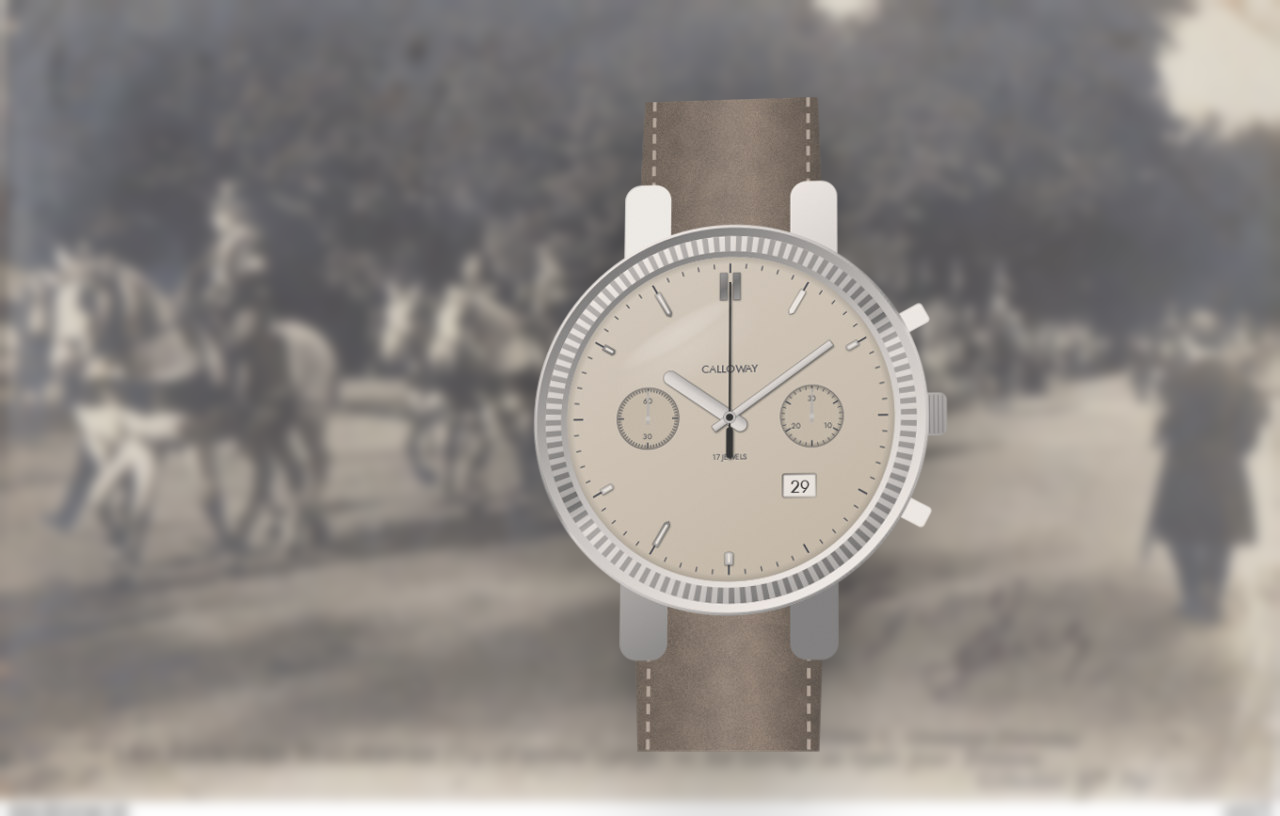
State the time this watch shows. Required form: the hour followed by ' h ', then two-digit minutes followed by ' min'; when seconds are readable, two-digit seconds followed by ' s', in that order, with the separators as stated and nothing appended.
10 h 09 min
